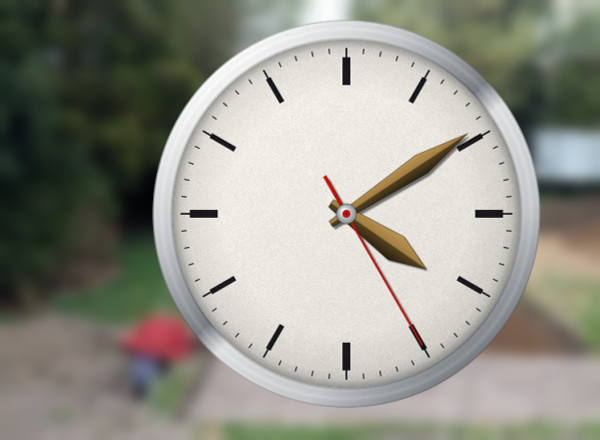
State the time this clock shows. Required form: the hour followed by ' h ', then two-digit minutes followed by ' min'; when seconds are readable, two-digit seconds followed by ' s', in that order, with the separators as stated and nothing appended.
4 h 09 min 25 s
